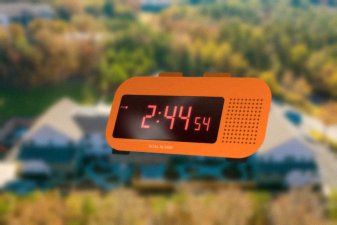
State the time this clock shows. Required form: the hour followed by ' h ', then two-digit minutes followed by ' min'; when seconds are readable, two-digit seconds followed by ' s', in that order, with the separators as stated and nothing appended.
2 h 44 min 54 s
